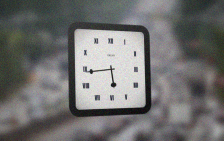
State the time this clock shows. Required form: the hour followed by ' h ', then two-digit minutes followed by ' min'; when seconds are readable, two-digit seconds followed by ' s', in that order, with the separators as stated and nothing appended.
5 h 44 min
